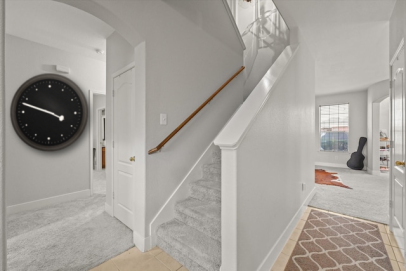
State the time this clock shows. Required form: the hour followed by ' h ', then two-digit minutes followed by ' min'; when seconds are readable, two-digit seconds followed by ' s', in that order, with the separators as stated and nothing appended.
3 h 48 min
